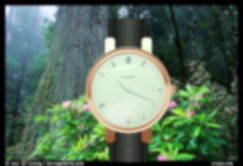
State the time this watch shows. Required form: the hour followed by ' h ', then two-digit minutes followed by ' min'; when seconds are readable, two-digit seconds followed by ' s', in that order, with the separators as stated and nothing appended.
10 h 19 min
